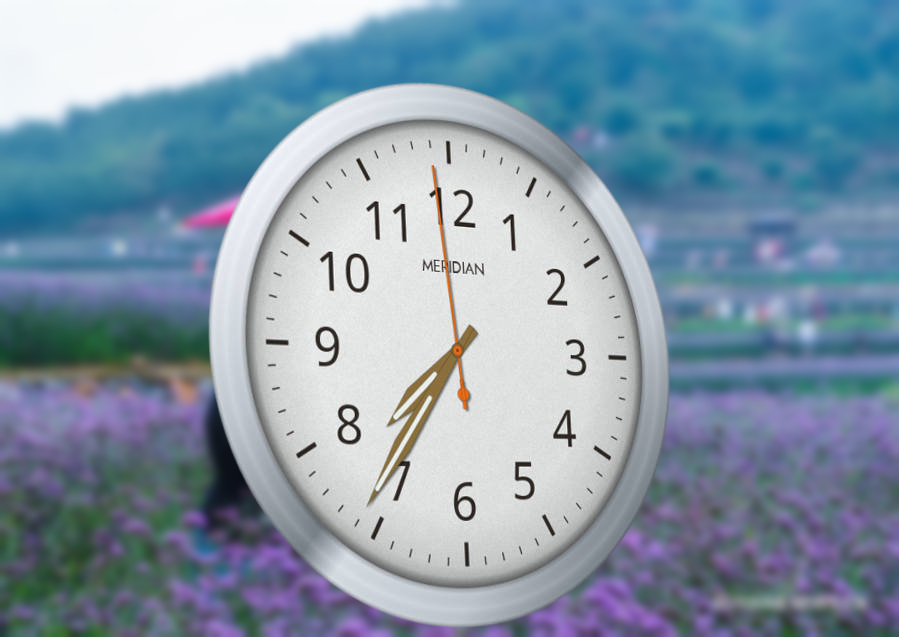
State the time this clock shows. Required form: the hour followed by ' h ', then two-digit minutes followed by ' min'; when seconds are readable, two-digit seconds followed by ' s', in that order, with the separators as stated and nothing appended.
7 h 35 min 59 s
